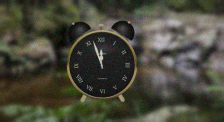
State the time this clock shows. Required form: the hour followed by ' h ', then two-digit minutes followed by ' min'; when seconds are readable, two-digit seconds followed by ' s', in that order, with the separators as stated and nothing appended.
11 h 57 min
